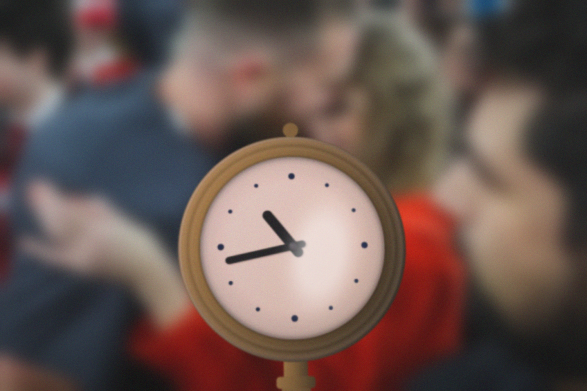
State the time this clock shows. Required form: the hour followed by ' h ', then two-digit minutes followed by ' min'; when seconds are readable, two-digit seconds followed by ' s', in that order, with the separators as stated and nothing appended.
10 h 43 min
